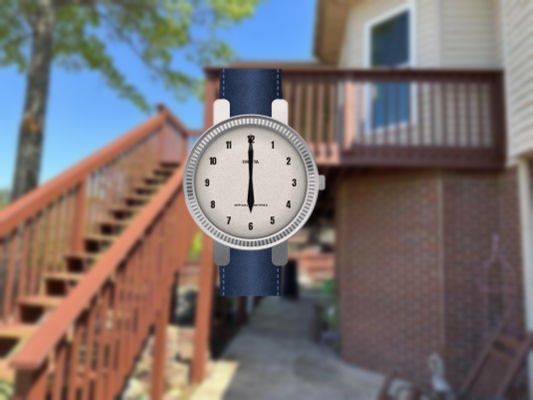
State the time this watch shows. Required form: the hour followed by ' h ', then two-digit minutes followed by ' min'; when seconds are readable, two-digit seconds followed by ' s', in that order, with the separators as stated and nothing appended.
6 h 00 min
